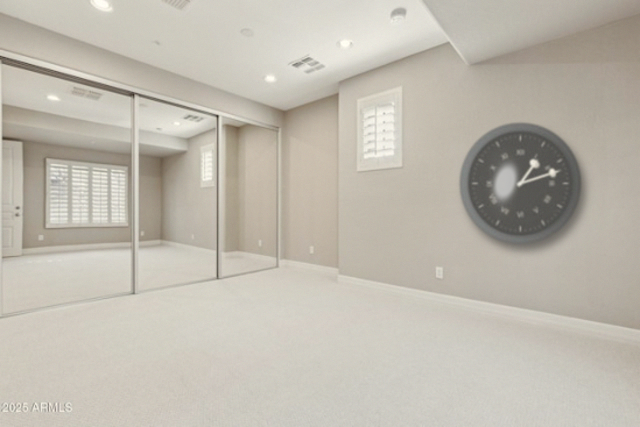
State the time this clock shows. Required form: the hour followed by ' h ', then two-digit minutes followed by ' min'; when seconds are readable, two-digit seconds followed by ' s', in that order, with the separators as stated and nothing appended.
1 h 12 min
